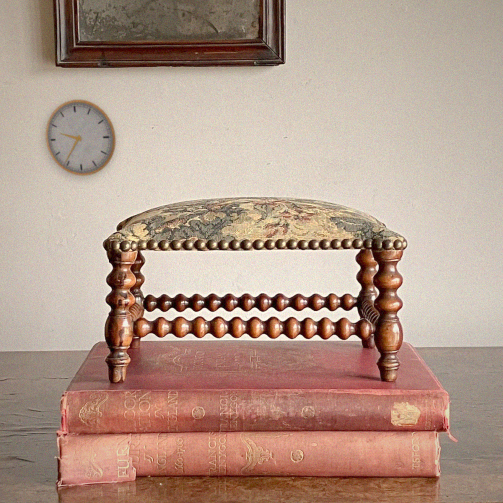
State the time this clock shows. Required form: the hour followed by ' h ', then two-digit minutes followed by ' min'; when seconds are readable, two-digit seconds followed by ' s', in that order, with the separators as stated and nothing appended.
9 h 36 min
